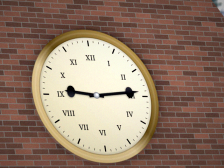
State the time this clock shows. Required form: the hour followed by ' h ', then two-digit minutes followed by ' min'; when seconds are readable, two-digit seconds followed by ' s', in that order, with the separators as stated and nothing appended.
9 h 14 min
